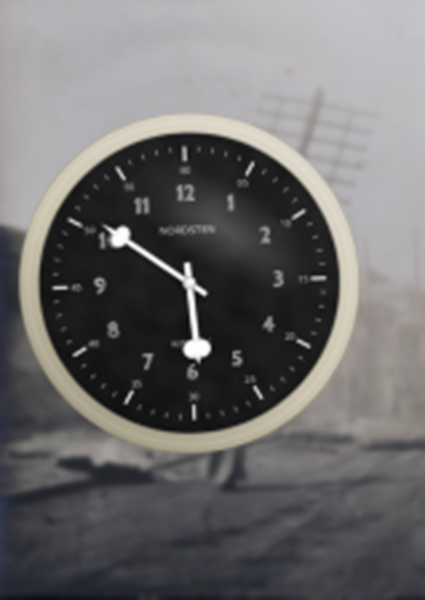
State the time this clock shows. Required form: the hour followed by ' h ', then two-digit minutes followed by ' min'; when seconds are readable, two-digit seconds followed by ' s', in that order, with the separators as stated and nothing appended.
5 h 51 min
